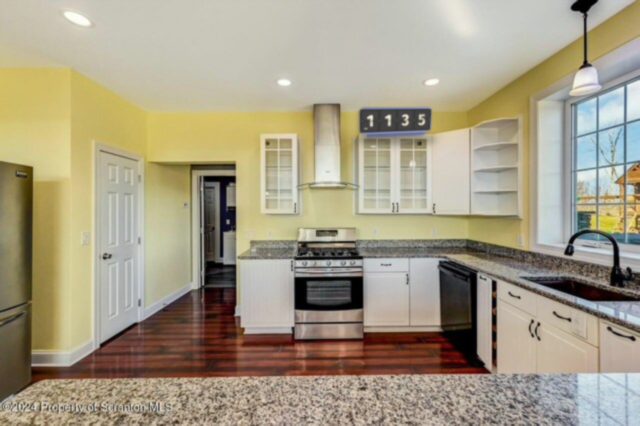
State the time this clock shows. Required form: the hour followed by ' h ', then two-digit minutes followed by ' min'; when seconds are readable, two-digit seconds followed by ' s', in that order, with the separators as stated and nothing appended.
11 h 35 min
